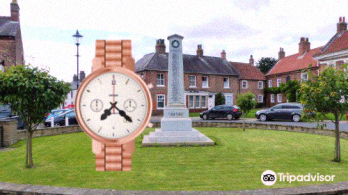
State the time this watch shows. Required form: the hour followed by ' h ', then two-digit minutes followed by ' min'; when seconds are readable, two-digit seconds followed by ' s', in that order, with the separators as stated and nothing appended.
7 h 22 min
